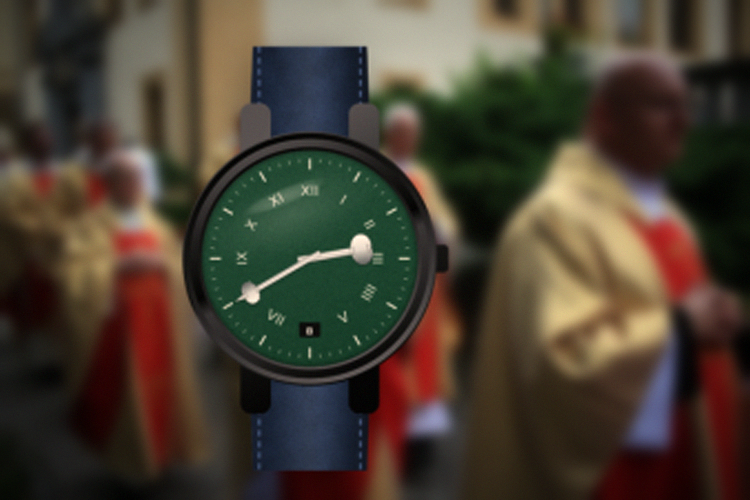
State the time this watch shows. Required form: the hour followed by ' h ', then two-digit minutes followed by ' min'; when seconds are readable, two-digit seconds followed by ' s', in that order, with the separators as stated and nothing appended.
2 h 40 min
